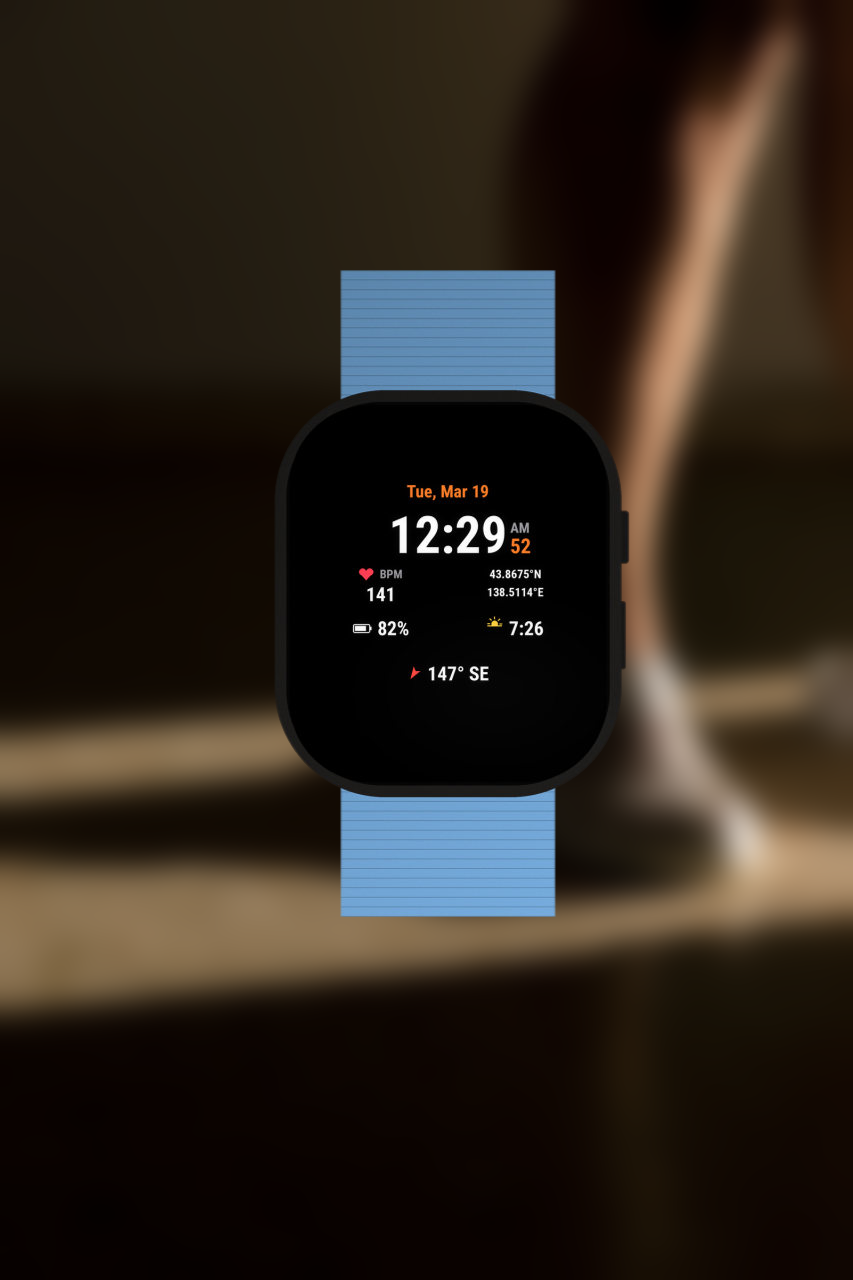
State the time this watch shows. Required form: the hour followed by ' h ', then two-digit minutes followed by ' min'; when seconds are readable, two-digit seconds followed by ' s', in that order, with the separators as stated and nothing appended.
12 h 29 min 52 s
